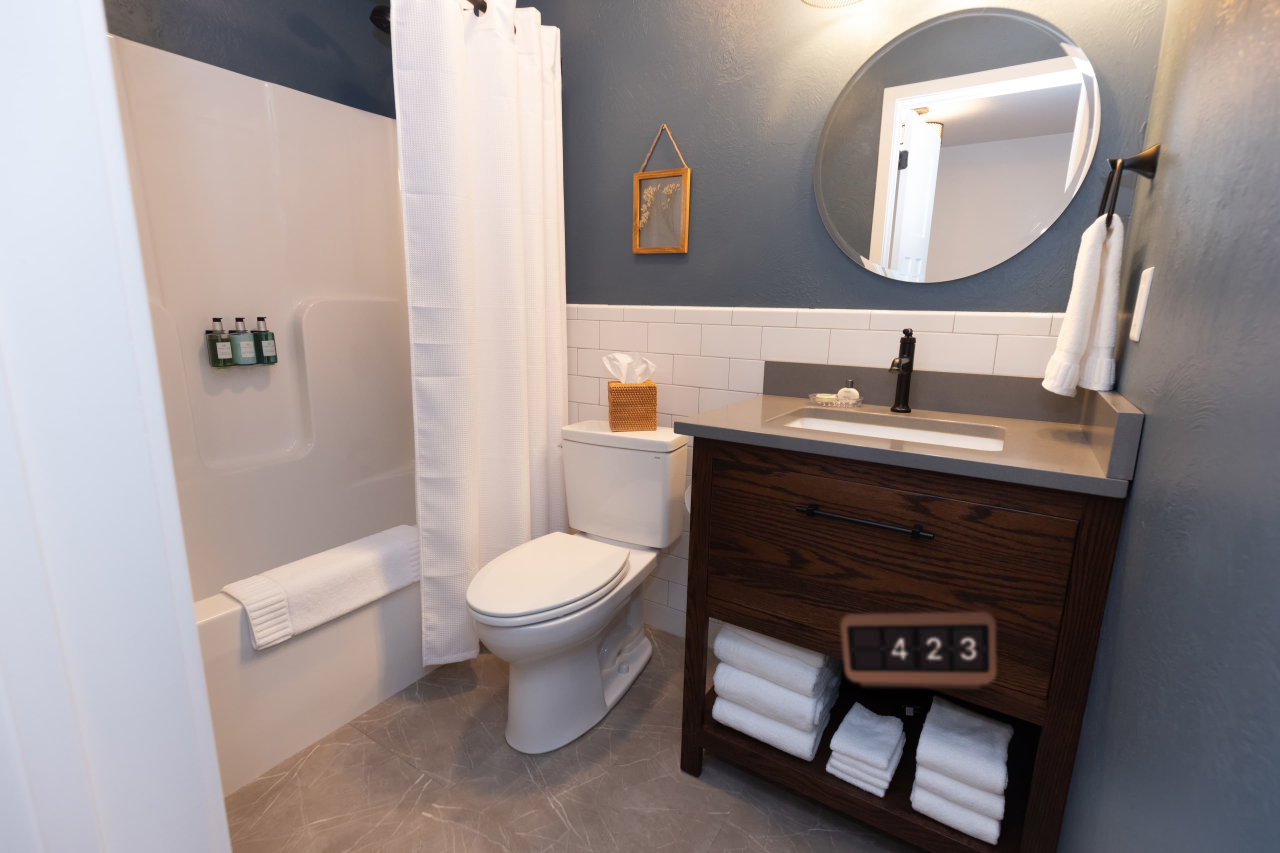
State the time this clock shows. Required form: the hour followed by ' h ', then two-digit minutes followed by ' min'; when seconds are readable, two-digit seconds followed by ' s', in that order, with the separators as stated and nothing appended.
4 h 23 min
